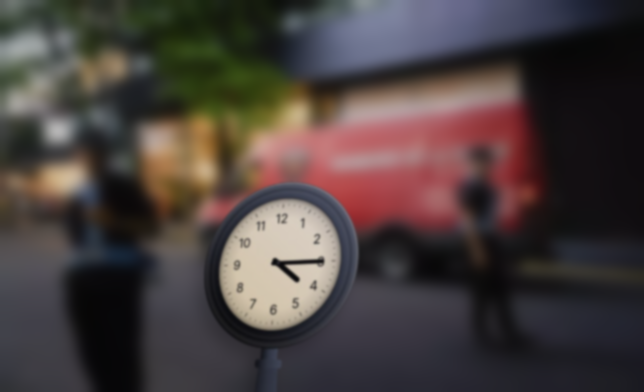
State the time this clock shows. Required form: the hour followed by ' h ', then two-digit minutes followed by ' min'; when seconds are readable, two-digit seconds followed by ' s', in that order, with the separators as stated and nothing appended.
4 h 15 min
